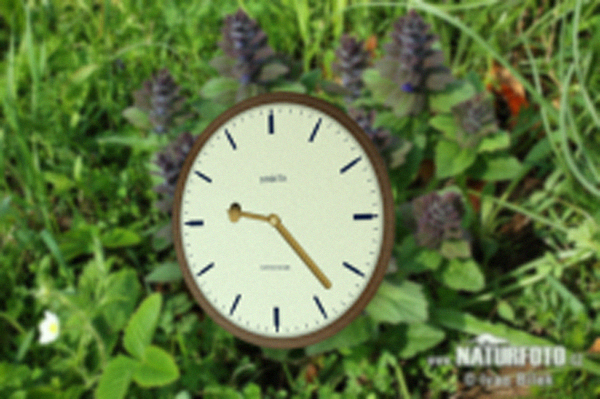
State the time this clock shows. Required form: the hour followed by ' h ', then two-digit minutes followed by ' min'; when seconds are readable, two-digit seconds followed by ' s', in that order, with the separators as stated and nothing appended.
9 h 23 min
